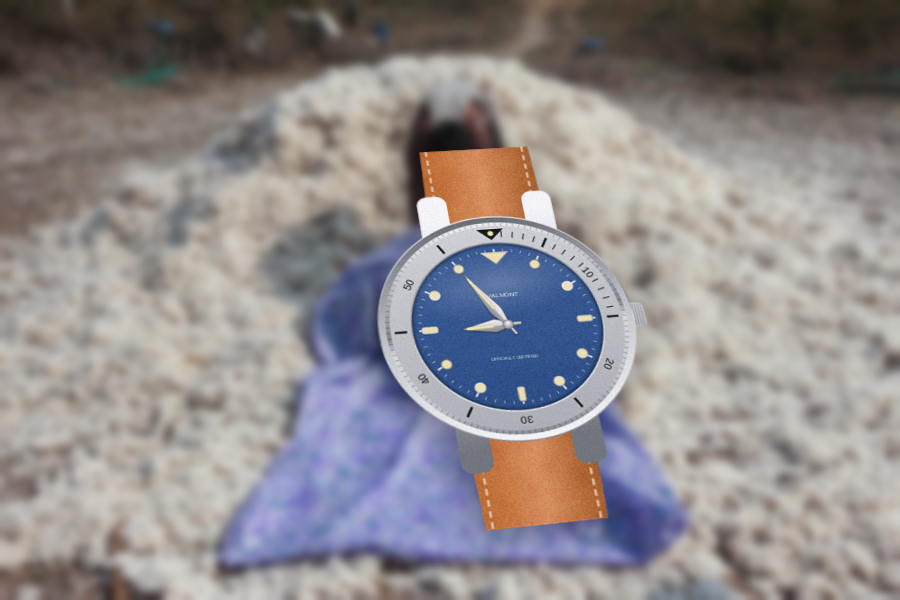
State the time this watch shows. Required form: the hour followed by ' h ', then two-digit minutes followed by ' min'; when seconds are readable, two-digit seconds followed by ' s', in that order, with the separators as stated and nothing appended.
8 h 55 min
